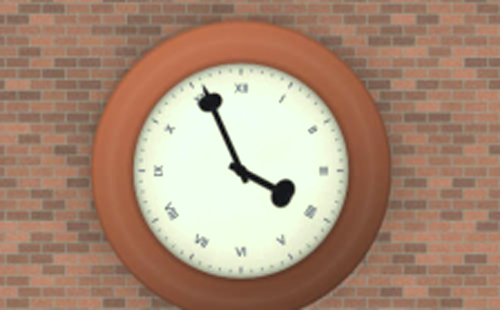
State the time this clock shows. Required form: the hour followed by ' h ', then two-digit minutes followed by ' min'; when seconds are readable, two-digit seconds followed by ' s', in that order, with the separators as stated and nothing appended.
3 h 56 min
